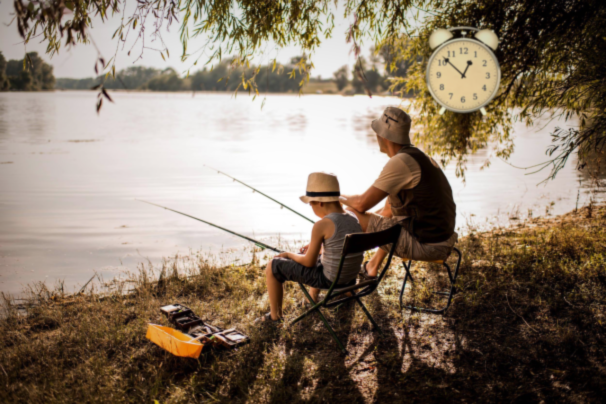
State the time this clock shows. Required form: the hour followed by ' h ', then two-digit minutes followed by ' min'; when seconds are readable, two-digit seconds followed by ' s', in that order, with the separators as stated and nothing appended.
12 h 52 min
